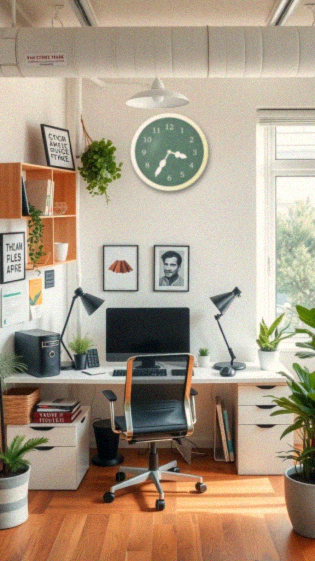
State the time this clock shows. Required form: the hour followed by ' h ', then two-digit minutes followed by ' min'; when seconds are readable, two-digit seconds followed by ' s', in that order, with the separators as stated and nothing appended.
3 h 35 min
